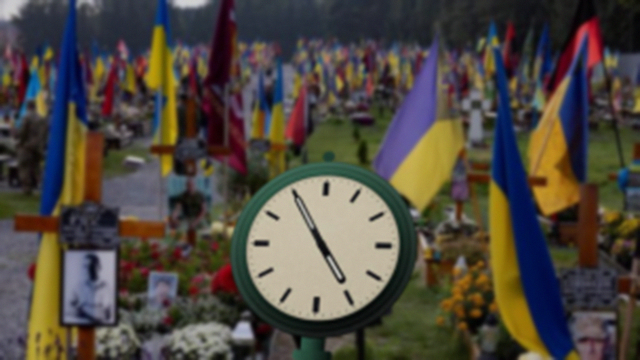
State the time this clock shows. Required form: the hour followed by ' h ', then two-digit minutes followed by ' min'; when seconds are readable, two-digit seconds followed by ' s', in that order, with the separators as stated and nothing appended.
4 h 55 min
